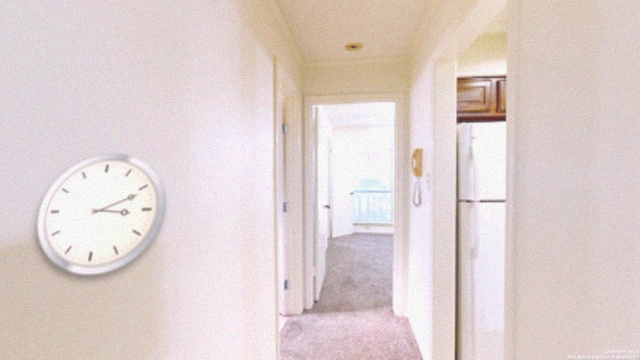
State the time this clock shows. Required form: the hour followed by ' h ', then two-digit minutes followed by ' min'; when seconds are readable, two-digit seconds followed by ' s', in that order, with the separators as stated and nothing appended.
3 h 11 min
